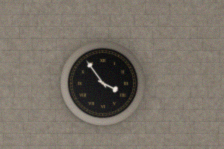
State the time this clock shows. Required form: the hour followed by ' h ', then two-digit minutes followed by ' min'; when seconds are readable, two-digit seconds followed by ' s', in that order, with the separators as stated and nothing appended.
3 h 54 min
